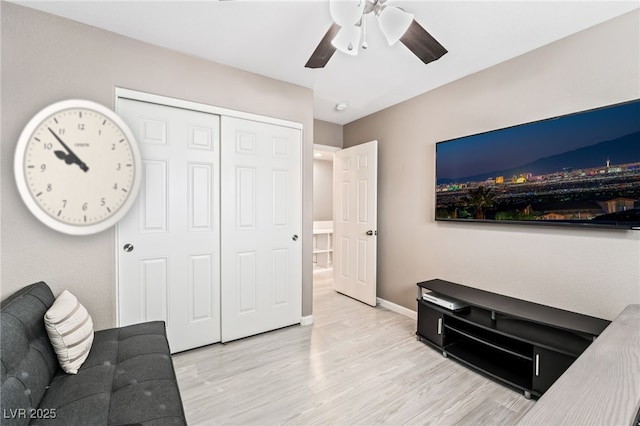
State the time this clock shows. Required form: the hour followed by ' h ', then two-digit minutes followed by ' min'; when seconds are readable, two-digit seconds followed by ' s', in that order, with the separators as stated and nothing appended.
9 h 53 min
